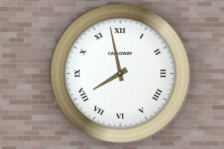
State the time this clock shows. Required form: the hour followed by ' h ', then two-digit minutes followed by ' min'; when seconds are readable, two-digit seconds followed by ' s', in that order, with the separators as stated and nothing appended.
7 h 58 min
